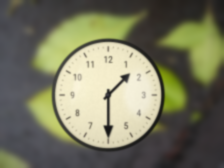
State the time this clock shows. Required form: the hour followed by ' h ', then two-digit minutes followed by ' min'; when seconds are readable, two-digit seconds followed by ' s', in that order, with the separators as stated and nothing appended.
1 h 30 min
